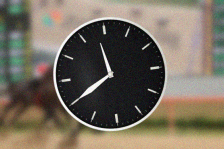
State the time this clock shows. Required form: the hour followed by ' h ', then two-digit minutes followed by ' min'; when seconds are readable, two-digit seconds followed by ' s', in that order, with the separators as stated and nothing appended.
11 h 40 min
